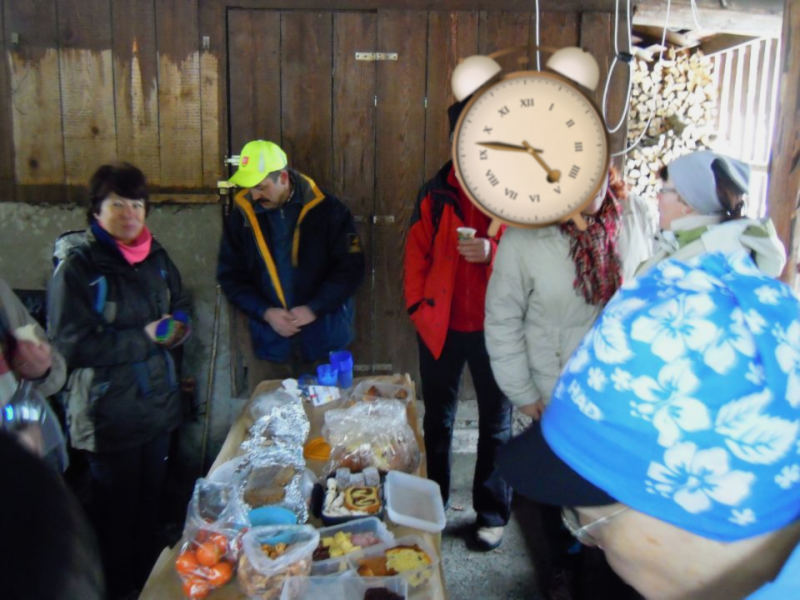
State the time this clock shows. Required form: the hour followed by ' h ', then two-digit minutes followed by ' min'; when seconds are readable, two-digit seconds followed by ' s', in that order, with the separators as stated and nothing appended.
4 h 47 min
